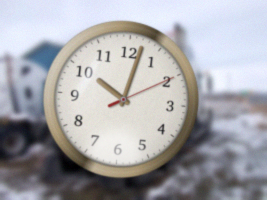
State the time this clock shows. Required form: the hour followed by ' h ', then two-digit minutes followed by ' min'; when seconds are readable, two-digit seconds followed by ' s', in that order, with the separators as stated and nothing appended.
10 h 02 min 10 s
